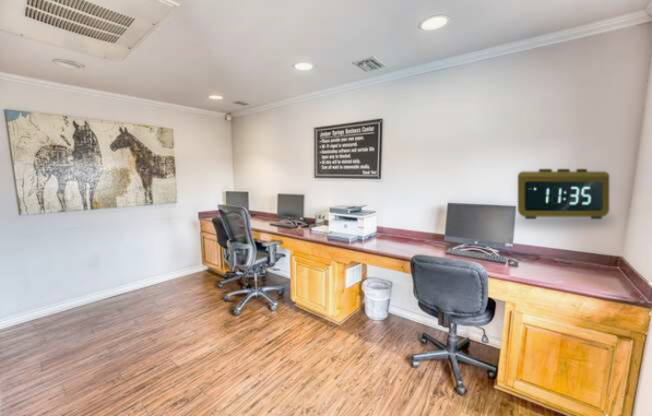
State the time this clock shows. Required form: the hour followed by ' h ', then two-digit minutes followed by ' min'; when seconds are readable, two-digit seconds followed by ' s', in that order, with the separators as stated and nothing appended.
11 h 35 min
